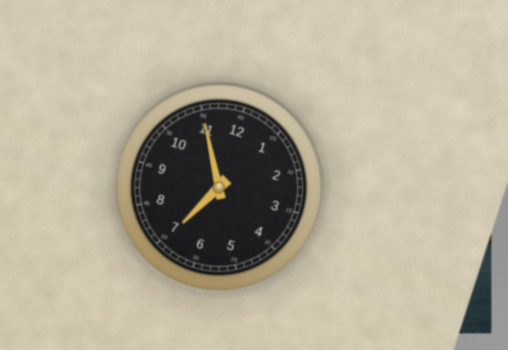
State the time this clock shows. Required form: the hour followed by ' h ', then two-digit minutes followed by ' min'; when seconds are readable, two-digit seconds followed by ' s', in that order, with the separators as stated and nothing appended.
6 h 55 min
